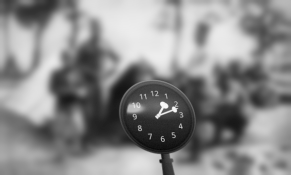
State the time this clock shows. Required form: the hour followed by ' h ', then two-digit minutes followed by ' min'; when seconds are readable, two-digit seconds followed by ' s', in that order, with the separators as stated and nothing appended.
1 h 12 min
